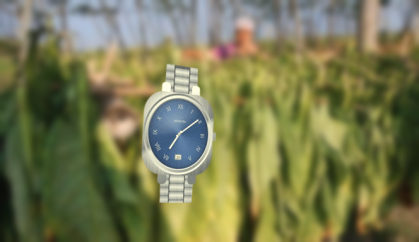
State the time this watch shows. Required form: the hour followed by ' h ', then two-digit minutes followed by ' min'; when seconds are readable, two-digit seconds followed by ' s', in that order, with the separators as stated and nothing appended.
7 h 09 min
